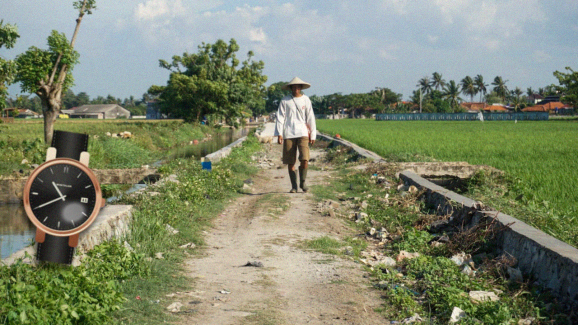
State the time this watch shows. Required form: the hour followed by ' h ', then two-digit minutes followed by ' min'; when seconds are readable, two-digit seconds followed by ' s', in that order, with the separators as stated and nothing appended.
10 h 40 min
